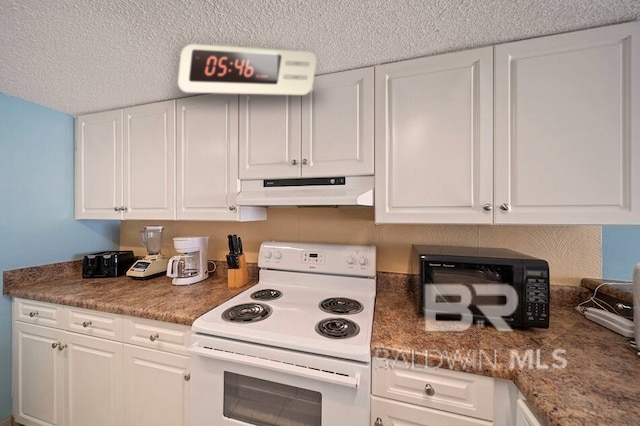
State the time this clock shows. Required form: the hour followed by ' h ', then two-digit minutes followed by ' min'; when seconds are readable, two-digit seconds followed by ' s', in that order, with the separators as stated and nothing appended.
5 h 46 min
